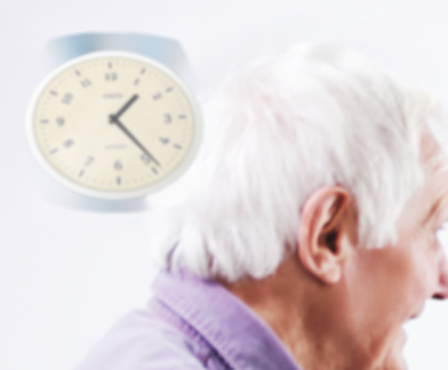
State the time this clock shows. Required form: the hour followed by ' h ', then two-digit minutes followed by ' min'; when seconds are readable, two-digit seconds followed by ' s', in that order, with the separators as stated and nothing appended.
1 h 24 min
